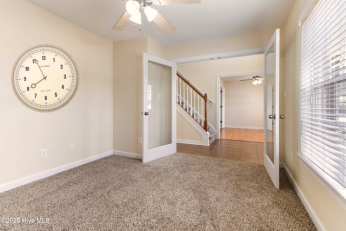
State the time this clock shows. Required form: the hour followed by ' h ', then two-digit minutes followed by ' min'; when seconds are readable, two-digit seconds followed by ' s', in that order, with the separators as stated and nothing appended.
7 h 56 min
